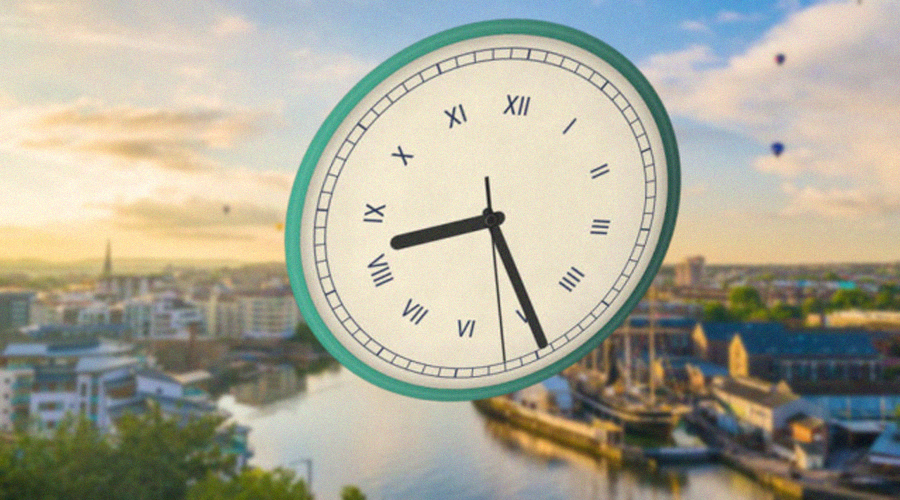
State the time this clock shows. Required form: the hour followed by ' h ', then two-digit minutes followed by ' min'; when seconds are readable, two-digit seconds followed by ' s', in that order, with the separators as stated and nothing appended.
8 h 24 min 27 s
